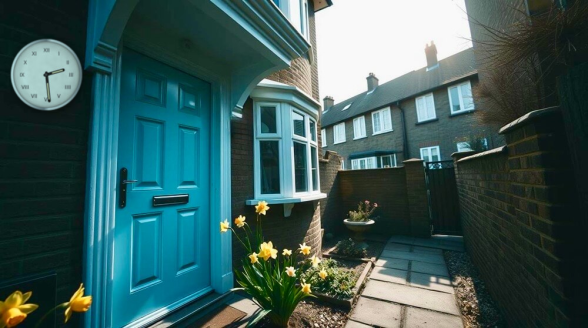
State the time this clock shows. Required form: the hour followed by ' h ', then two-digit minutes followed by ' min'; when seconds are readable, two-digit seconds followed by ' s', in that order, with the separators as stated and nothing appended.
2 h 29 min
